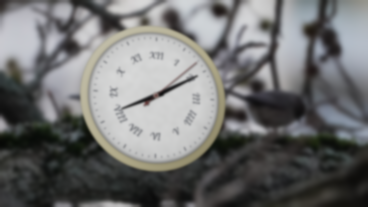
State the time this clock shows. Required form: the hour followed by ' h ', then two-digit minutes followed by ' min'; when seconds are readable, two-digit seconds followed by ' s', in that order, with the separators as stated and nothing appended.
8 h 10 min 08 s
